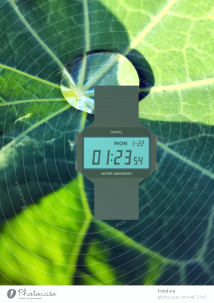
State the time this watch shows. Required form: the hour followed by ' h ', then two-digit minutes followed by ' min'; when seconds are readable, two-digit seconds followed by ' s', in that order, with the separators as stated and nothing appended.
1 h 23 min 54 s
